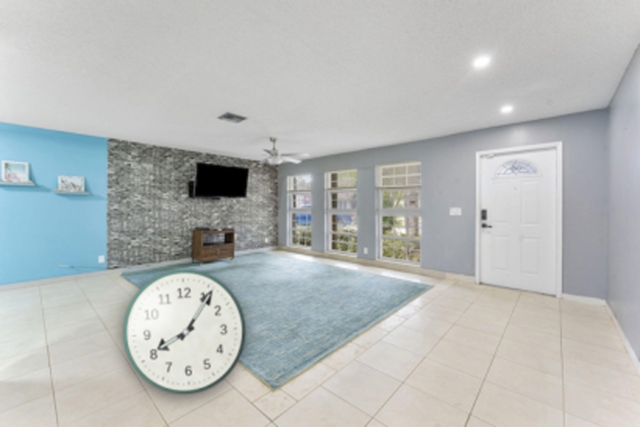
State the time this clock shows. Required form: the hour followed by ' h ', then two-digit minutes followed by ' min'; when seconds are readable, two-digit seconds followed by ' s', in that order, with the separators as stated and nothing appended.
8 h 06 min
